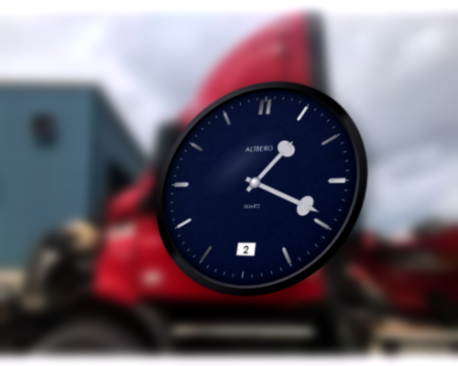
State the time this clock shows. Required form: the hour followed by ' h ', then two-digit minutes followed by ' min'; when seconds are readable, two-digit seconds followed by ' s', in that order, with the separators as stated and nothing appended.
1 h 19 min
